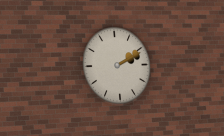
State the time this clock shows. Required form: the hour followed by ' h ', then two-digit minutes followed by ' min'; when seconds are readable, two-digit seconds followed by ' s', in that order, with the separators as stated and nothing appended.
2 h 11 min
